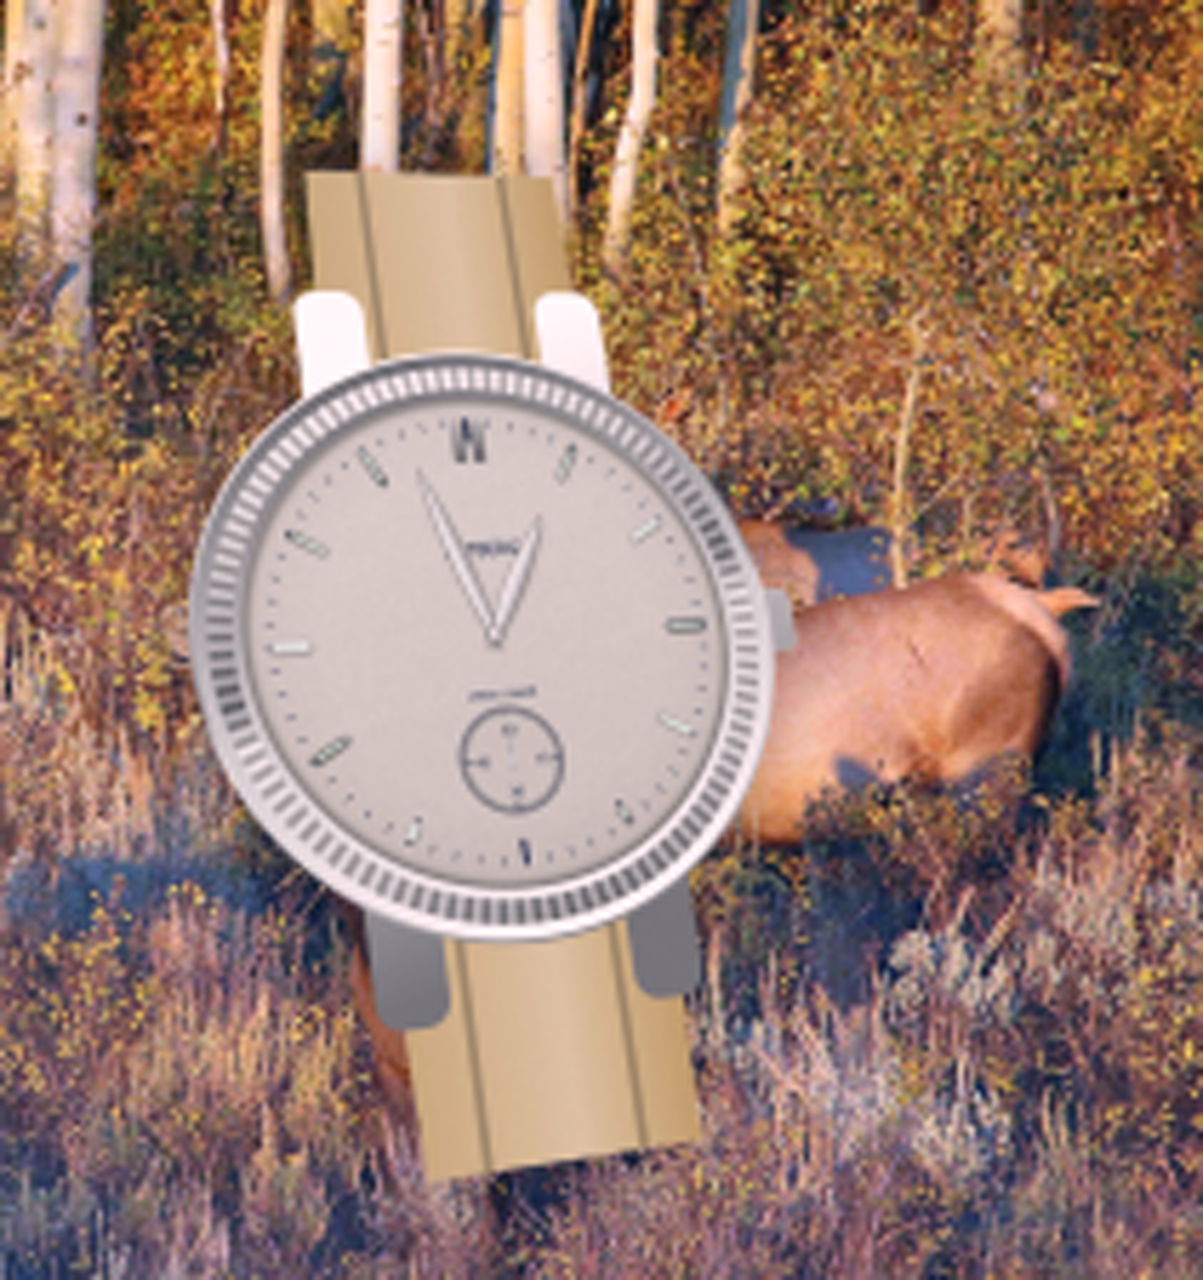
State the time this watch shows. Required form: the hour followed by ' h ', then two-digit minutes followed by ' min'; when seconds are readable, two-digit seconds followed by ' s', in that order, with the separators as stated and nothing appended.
12 h 57 min
